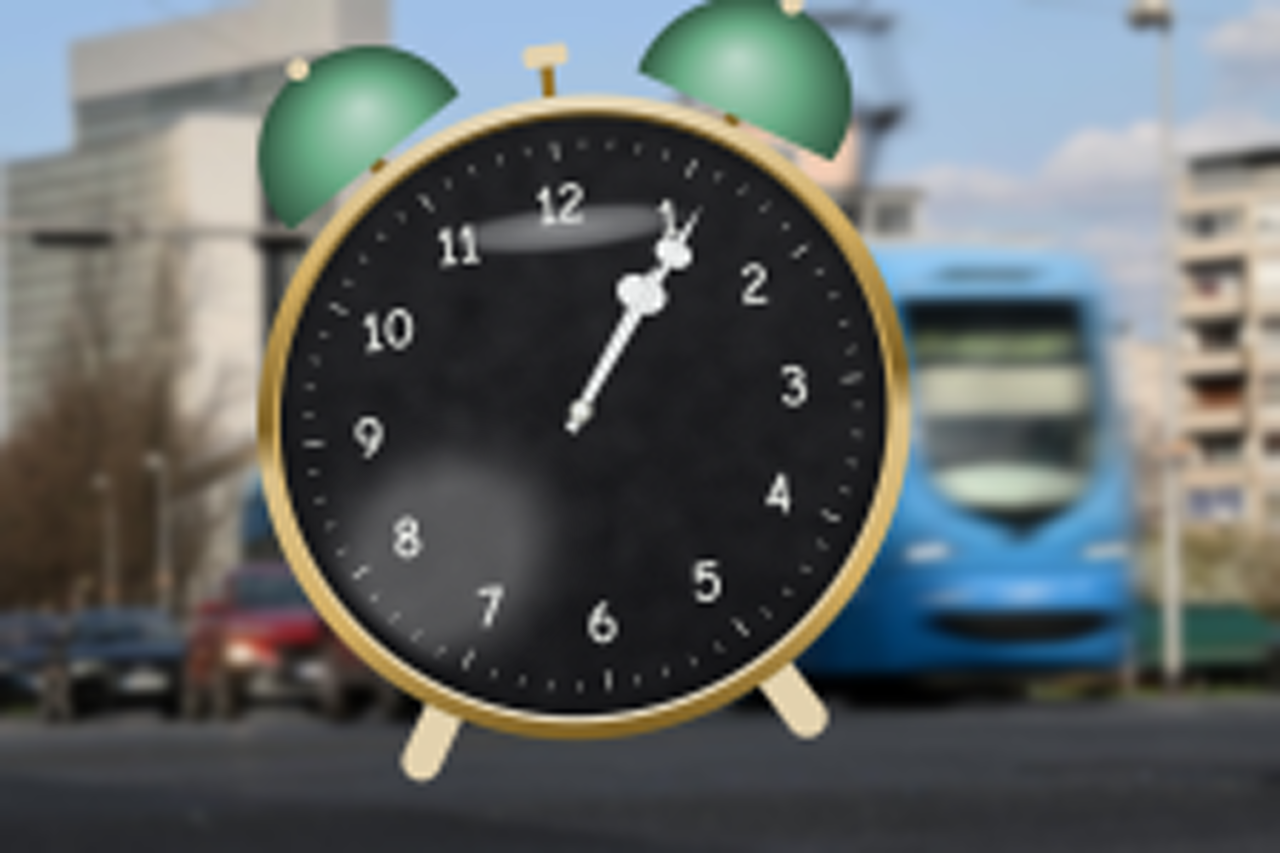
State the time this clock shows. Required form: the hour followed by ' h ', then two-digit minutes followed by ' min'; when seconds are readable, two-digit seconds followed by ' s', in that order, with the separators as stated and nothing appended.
1 h 06 min
